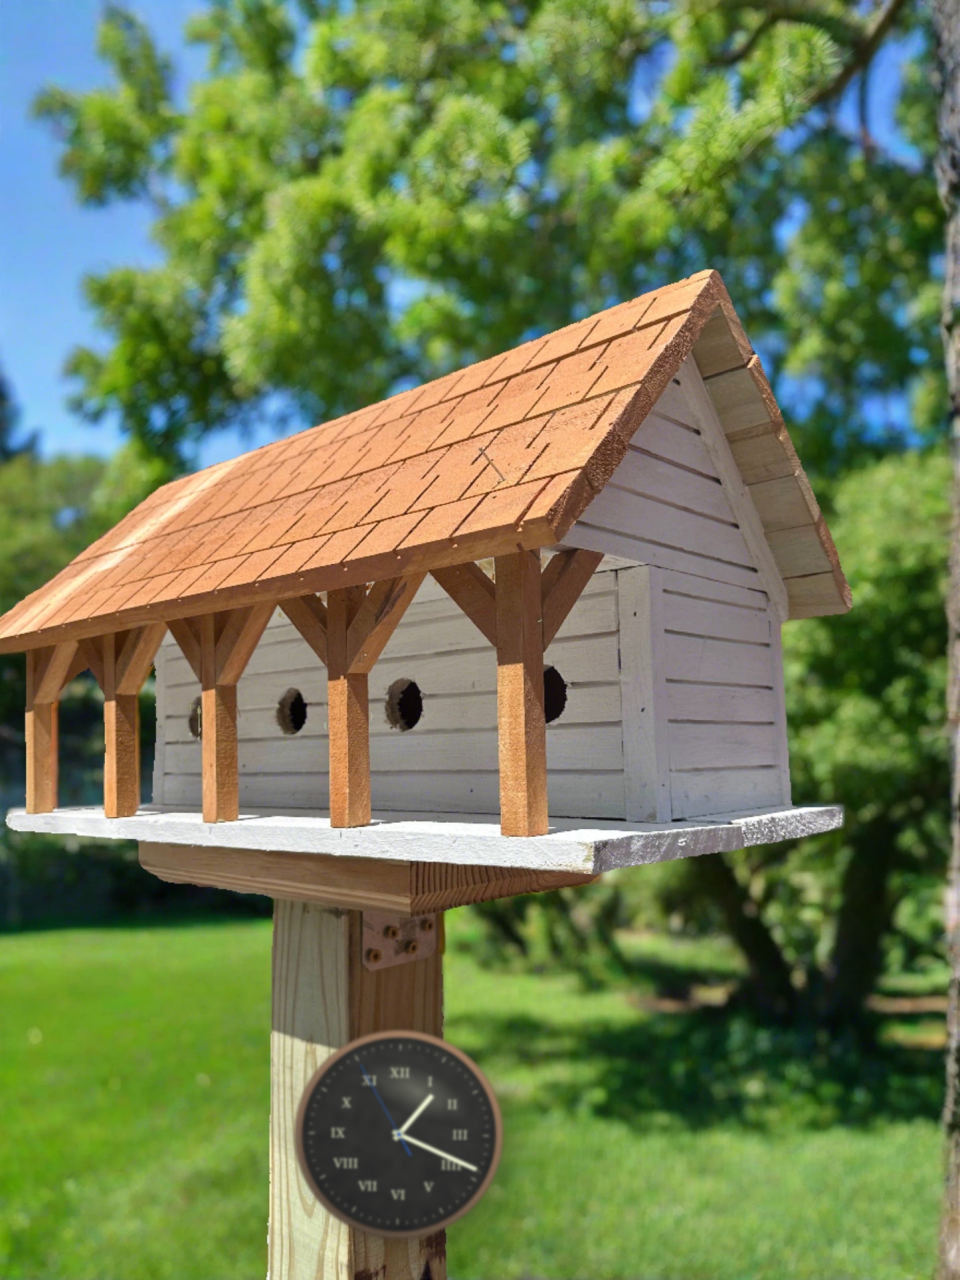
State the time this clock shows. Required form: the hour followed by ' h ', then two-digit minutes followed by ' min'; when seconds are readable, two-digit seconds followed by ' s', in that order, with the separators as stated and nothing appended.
1 h 18 min 55 s
